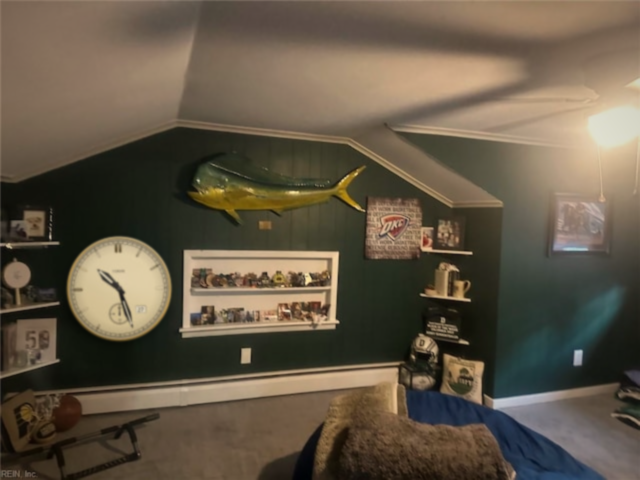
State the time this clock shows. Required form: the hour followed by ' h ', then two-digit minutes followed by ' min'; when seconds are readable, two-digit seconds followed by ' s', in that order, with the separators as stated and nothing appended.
10 h 27 min
